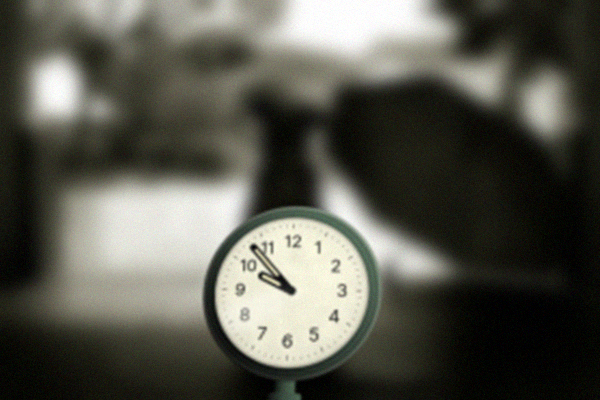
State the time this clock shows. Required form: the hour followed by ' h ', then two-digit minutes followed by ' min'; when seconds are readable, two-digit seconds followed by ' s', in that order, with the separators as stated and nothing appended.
9 h 53 min
